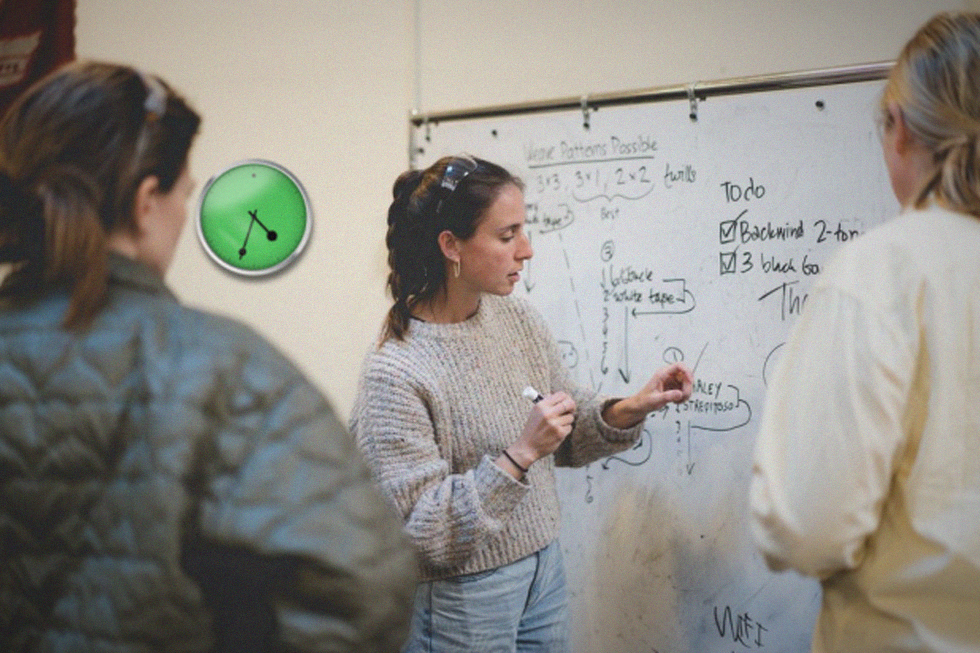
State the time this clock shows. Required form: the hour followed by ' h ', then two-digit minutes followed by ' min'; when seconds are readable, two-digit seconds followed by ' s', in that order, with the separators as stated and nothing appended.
4 h 33 min
